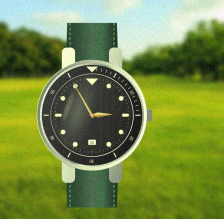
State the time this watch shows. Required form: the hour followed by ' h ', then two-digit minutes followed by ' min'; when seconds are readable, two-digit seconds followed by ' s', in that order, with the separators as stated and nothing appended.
2 h 55 min
